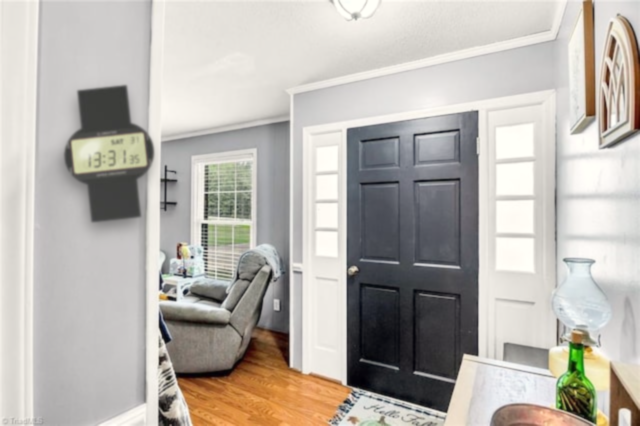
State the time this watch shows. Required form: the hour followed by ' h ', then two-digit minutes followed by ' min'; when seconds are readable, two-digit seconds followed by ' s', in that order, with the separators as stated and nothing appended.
13 h 31 min
